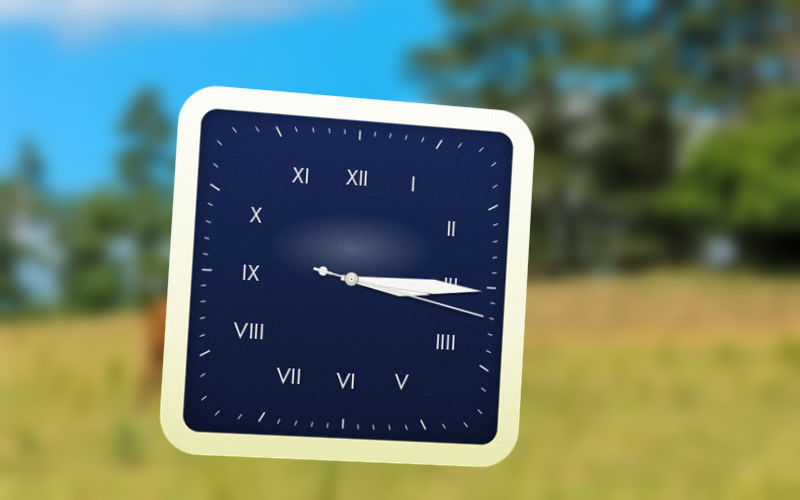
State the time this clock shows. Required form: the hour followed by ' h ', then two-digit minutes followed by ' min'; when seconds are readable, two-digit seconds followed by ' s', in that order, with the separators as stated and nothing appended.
3 h 15 min 17 s
